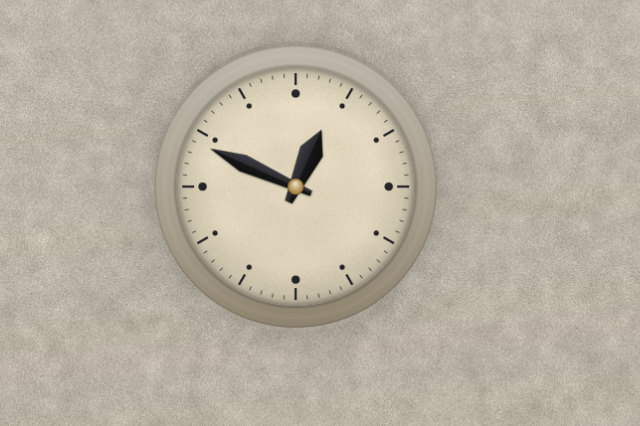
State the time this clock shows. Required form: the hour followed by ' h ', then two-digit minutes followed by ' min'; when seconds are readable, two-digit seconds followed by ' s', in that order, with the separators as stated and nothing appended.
12 h 49 min
